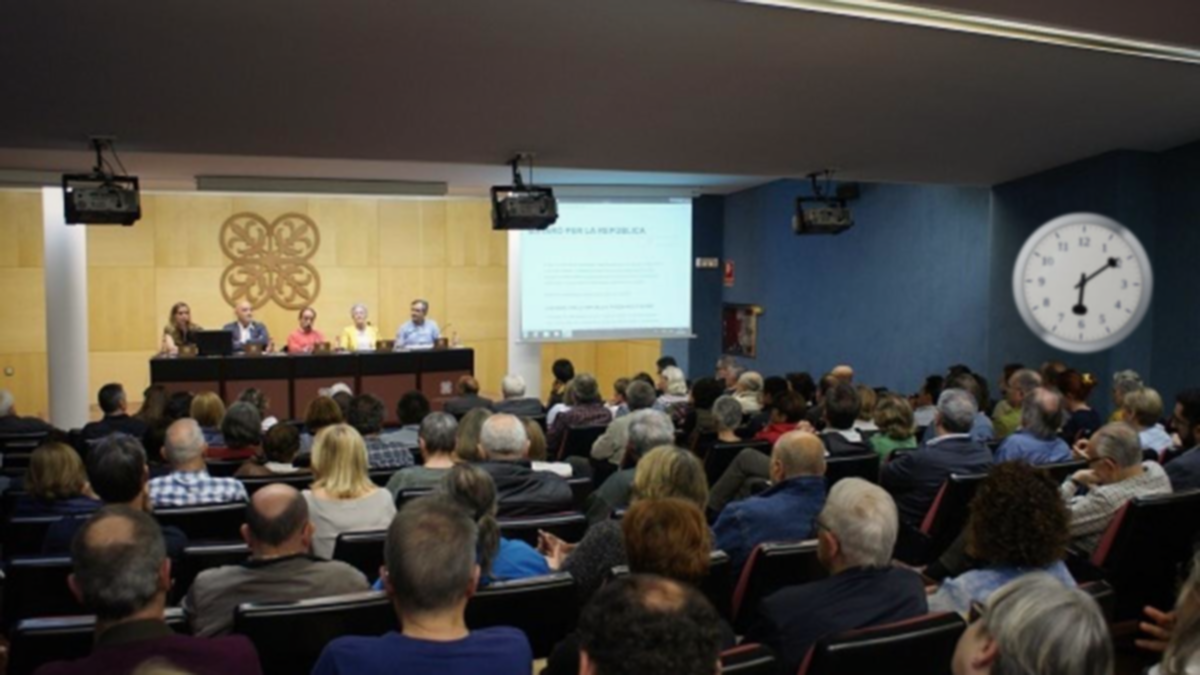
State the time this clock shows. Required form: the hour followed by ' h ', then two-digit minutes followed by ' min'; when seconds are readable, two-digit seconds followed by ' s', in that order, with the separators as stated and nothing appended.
6 h 09 min
